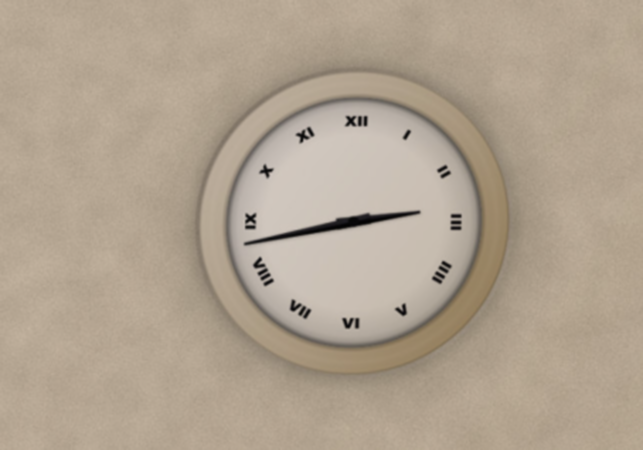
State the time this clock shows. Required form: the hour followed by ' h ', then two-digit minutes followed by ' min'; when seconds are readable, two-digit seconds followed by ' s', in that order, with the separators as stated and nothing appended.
2 h 43 min
